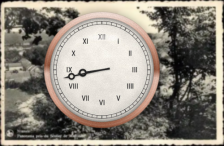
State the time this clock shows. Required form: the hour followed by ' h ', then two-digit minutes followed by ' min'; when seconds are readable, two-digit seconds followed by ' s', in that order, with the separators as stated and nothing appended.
8 h 43 min
